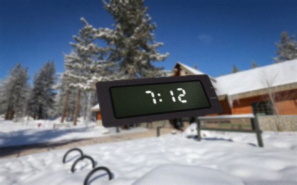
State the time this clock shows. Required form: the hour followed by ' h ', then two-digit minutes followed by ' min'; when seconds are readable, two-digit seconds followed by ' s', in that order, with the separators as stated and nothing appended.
7 h 12 min
